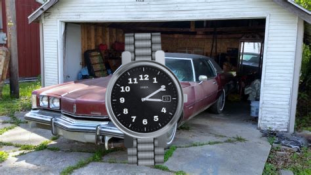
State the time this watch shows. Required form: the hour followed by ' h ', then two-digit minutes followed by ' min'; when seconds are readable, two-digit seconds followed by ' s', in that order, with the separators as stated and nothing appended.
3 h 10 min
